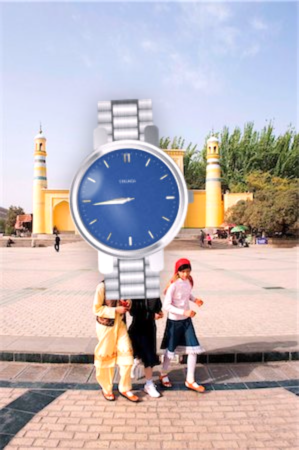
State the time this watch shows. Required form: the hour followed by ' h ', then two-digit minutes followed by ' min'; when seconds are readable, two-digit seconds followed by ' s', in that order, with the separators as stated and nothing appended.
8 h 44 min
